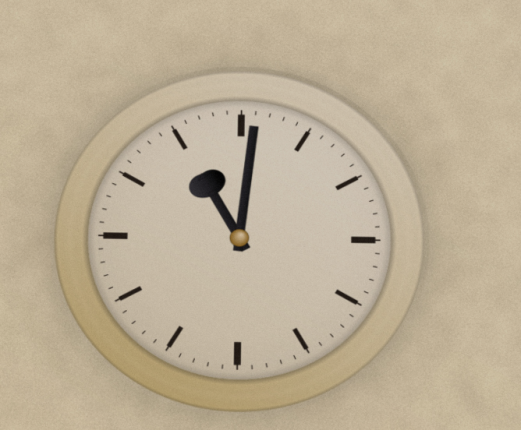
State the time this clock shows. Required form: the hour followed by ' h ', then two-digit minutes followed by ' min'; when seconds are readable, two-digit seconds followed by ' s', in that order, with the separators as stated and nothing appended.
11 h 01 min
